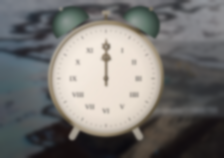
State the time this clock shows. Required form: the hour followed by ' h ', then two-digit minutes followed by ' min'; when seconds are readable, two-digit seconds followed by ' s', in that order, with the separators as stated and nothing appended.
12 h 00 min
